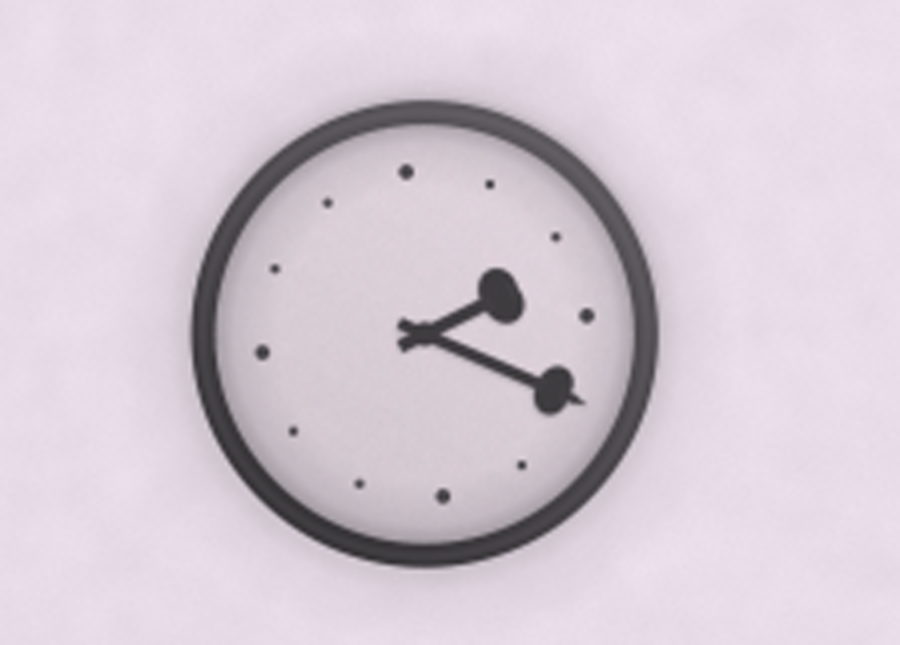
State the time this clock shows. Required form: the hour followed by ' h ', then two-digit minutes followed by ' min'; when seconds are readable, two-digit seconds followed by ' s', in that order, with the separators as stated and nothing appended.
2 h 20 min
